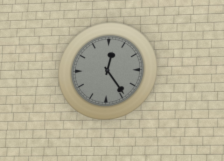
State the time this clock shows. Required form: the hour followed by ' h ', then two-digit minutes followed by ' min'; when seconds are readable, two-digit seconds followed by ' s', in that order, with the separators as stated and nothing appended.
12 h 24 min
